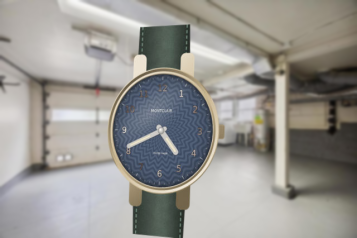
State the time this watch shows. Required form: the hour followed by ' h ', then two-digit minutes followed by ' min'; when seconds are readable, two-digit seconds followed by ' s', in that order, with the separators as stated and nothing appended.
4 h 41 min
